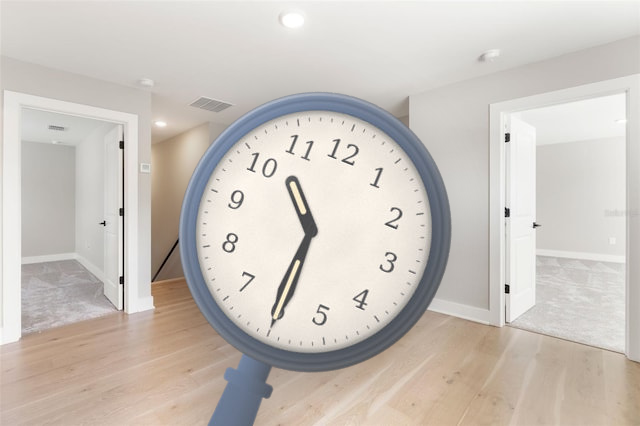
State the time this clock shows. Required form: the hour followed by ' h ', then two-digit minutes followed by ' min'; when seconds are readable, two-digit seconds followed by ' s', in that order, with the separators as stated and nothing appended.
10 h 30 min
